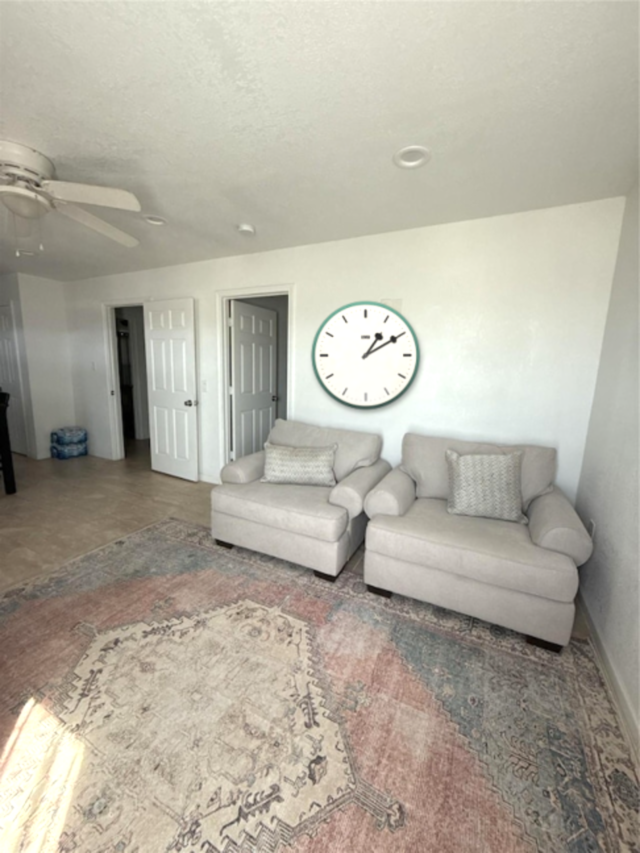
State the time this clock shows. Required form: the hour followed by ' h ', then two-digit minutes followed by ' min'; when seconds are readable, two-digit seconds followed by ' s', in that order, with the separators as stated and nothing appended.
1 h 10 min
